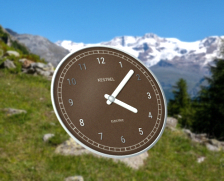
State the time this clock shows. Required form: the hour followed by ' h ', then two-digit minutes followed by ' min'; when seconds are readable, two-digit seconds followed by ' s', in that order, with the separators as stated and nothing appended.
4 h 08 min
